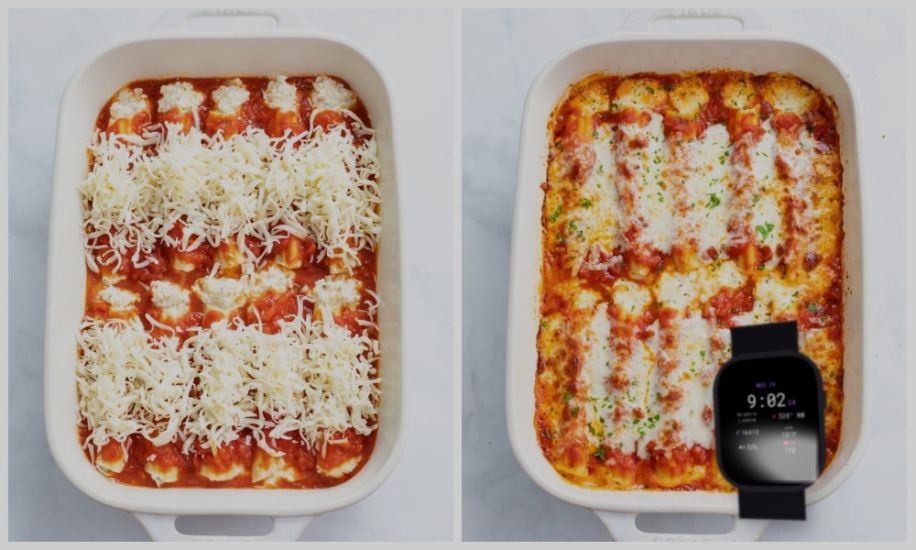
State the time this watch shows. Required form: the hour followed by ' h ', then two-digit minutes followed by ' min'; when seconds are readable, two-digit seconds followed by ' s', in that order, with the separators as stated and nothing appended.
9 h 02 min
